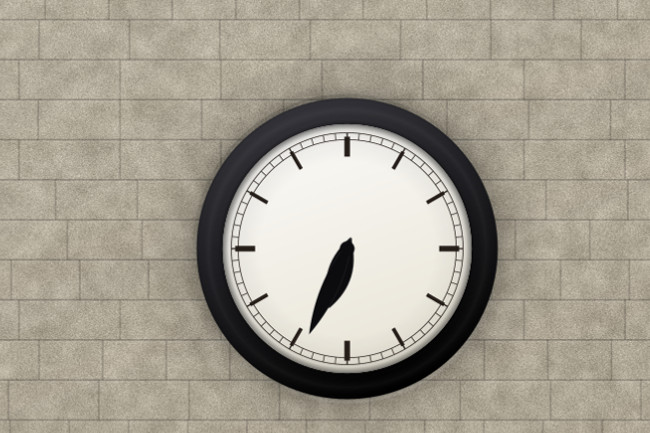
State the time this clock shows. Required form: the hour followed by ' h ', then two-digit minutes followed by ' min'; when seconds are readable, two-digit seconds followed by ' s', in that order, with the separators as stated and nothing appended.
6 h 34 min
